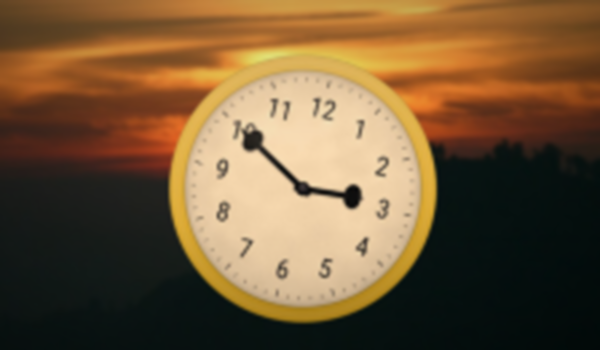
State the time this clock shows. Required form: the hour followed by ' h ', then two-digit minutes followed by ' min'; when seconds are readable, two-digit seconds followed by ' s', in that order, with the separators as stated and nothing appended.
2 h 50 min
